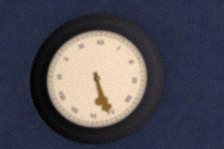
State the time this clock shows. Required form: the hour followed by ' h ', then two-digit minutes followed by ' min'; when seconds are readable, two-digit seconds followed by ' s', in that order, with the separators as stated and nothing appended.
5 h 26 min
